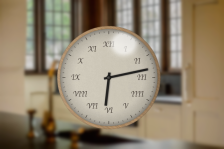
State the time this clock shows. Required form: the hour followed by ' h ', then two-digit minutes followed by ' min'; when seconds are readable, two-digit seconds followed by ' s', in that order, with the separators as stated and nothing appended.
6 h 13 min
